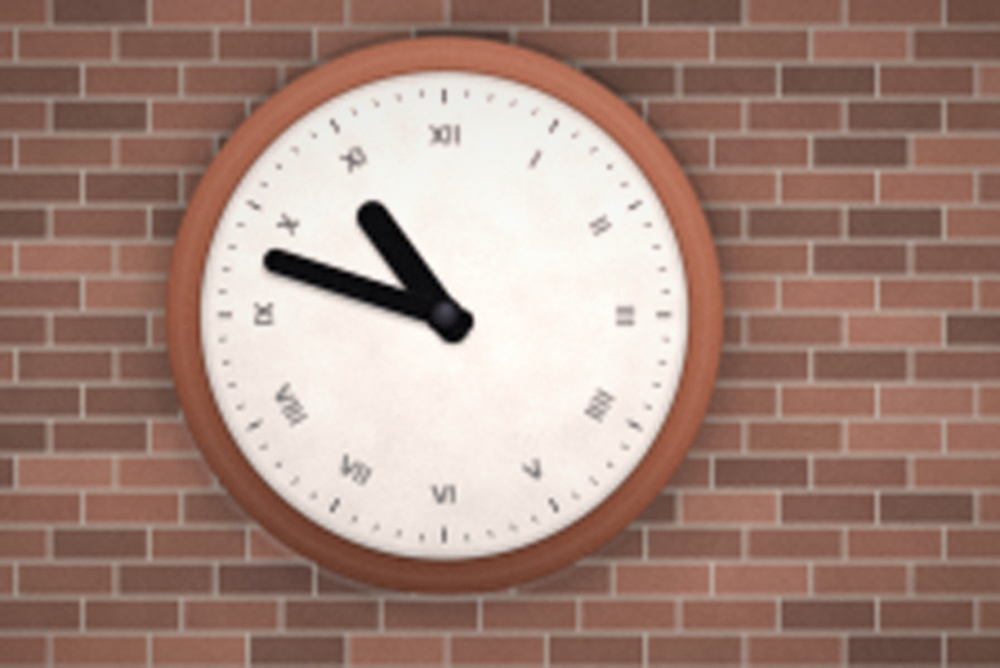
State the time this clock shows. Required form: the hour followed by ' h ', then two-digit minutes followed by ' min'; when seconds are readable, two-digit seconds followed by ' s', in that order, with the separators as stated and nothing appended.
10 h 48 min
